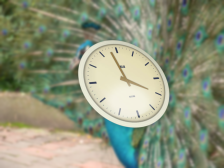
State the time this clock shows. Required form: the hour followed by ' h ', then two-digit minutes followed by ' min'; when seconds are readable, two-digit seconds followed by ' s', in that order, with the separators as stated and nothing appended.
3 h 58 min
